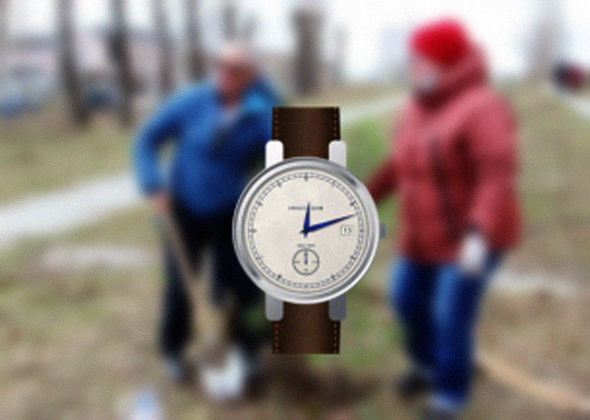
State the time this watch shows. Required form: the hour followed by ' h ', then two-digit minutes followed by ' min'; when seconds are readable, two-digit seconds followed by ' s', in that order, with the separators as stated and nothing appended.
12 h 12 min
